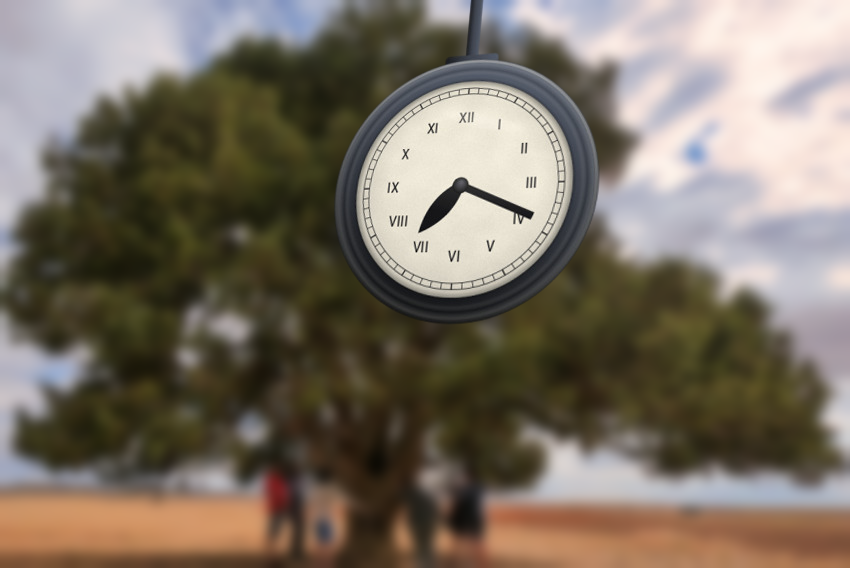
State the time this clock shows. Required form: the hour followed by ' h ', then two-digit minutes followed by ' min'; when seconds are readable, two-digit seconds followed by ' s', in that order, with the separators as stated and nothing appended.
7 h 19 min
